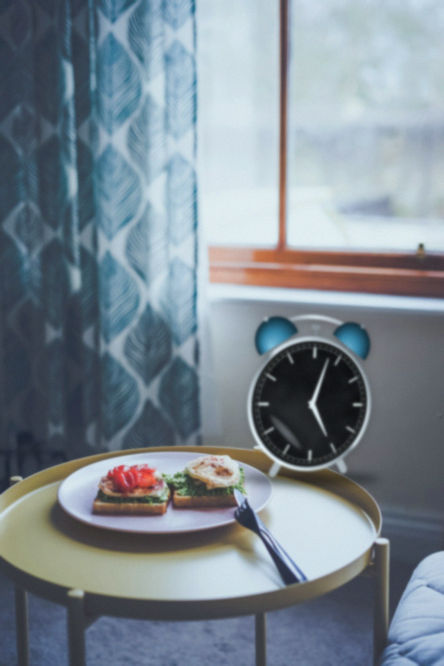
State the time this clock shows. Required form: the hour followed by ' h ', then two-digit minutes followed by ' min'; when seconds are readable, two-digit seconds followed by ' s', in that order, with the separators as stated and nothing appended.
5 h 03 min
